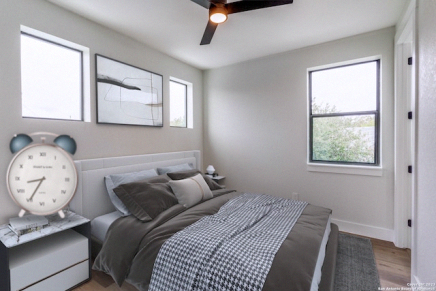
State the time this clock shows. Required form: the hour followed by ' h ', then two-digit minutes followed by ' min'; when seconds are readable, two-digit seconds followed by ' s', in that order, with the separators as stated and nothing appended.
8 h 35 min
